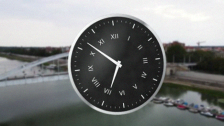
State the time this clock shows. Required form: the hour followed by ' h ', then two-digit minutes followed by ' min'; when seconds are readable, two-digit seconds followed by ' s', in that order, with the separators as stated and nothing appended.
6 h 52 min
